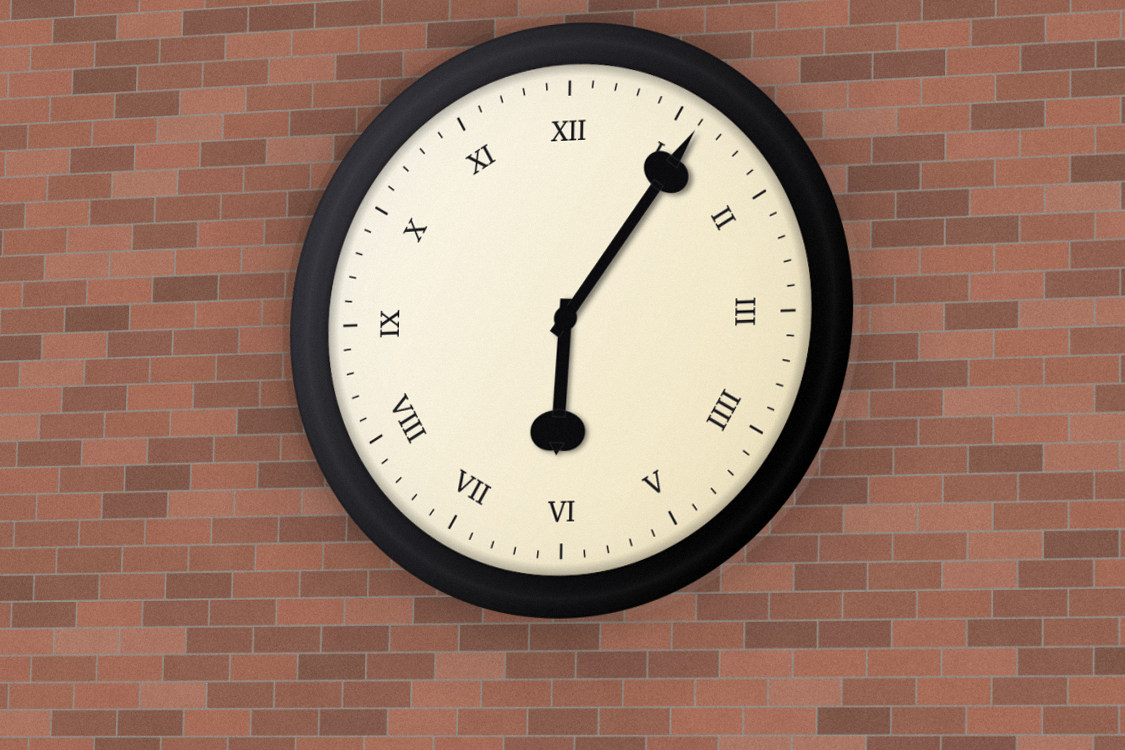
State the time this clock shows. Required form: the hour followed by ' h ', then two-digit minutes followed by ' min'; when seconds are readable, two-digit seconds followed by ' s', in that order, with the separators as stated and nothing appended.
6 h 06 min
